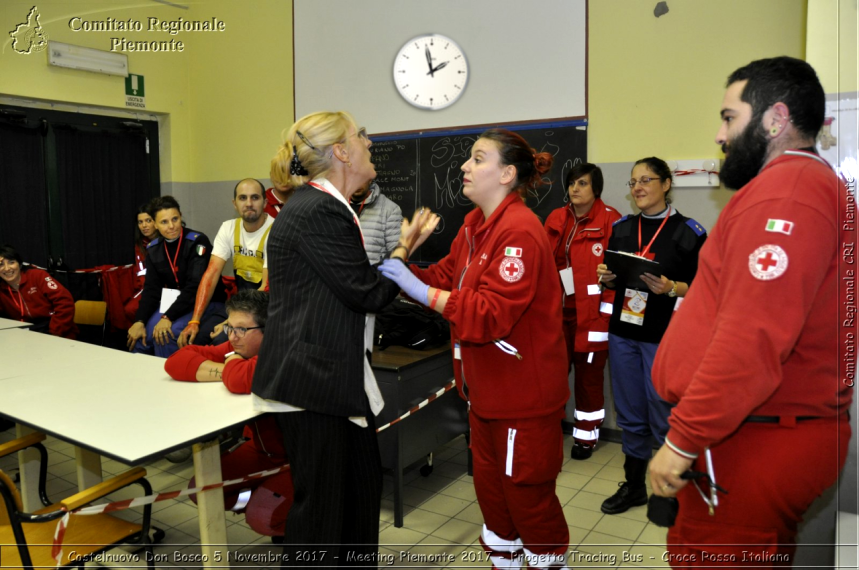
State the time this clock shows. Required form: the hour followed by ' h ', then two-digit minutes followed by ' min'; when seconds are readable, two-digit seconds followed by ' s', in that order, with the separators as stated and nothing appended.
1 h 58 min
